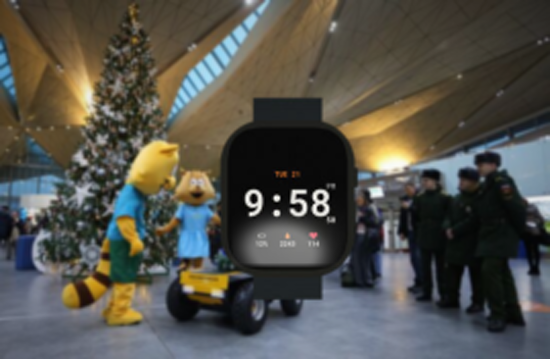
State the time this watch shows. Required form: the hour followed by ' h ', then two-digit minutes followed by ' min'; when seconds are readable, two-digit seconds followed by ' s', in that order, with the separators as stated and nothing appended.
9 h 58 min
